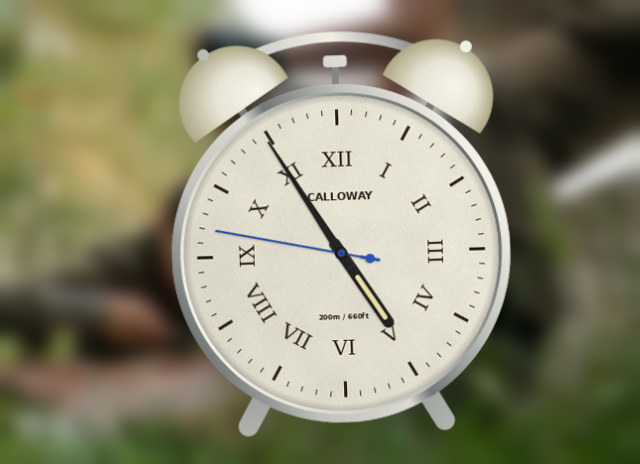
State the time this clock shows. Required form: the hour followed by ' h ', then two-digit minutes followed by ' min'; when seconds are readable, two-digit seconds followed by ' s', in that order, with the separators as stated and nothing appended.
4 h 54 min 47 s
